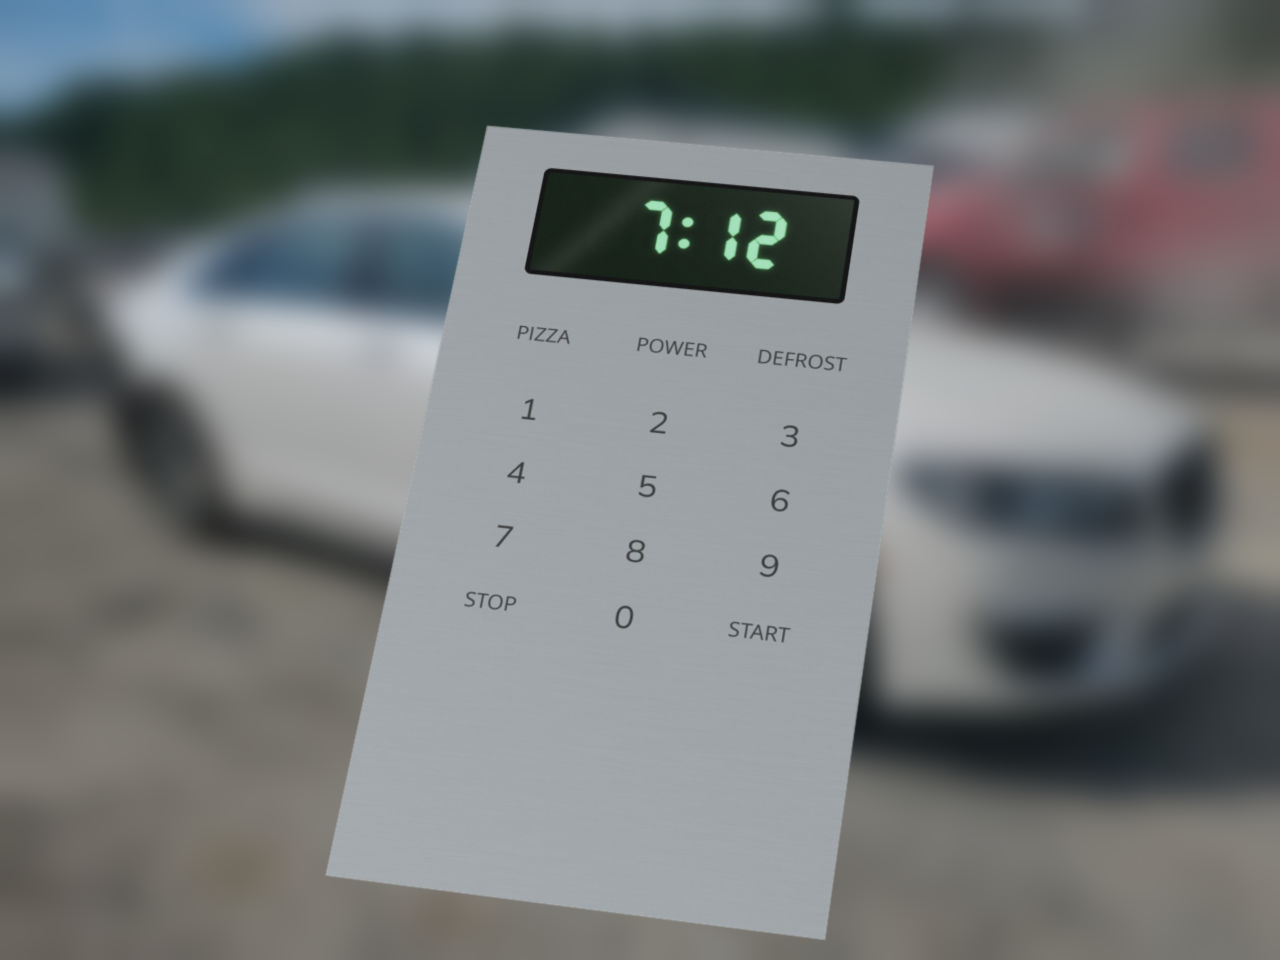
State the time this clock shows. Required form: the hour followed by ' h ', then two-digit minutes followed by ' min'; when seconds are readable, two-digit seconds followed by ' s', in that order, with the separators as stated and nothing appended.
7 h 12 min
